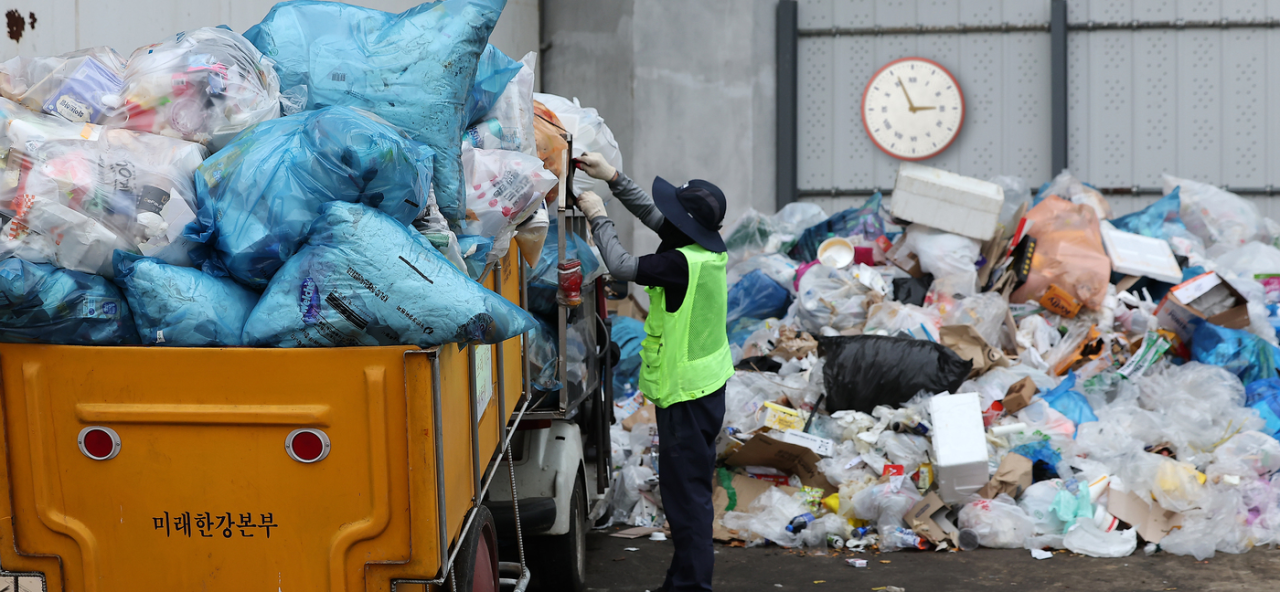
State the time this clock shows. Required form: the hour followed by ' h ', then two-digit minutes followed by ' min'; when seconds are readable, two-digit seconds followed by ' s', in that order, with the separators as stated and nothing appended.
2 h 56 min
